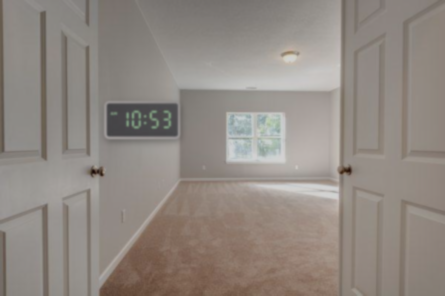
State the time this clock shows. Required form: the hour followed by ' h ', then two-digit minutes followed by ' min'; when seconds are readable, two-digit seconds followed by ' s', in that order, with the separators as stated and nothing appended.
10 h 53 min
